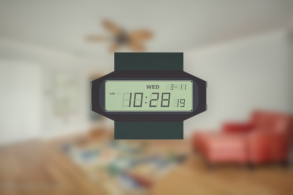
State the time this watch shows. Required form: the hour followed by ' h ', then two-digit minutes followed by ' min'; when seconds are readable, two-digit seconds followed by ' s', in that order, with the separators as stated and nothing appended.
10 h 28 min 19 s
